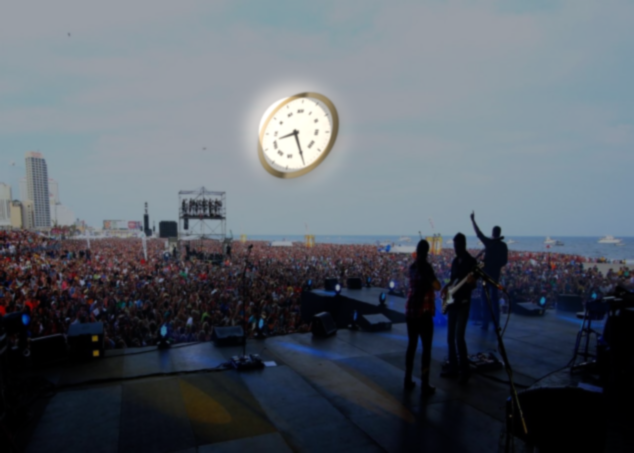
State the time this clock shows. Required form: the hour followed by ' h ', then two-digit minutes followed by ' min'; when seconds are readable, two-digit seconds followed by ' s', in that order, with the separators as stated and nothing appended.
8 h 25 min
